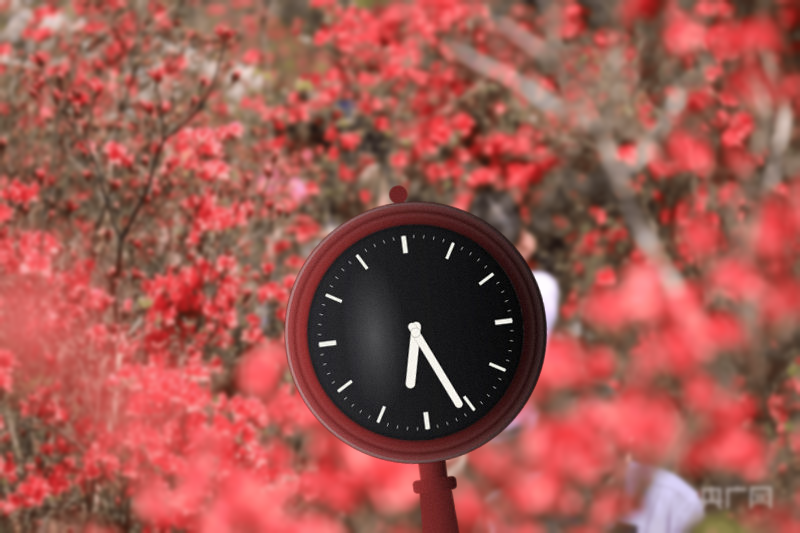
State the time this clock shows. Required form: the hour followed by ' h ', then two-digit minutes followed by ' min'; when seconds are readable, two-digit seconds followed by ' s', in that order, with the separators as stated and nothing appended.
6 h 26 min
